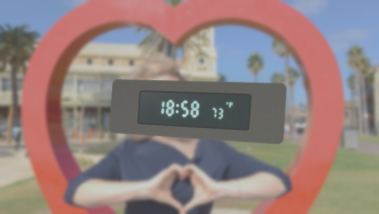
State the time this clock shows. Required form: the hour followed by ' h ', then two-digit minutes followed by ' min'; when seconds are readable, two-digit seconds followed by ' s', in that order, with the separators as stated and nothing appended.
18 h 58 min
